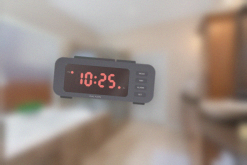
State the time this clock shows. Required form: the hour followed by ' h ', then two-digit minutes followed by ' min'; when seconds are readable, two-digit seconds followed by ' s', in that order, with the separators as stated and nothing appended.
10 h 25 min
